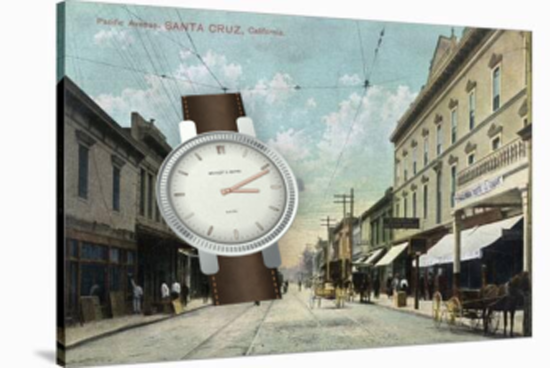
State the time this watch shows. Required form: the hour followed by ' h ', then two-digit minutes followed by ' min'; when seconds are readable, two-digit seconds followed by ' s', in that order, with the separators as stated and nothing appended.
3 h 11 min
